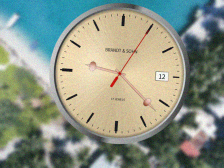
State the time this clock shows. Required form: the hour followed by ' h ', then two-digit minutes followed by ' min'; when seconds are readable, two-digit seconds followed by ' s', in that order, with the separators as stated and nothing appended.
9 h 22 min 05 s
